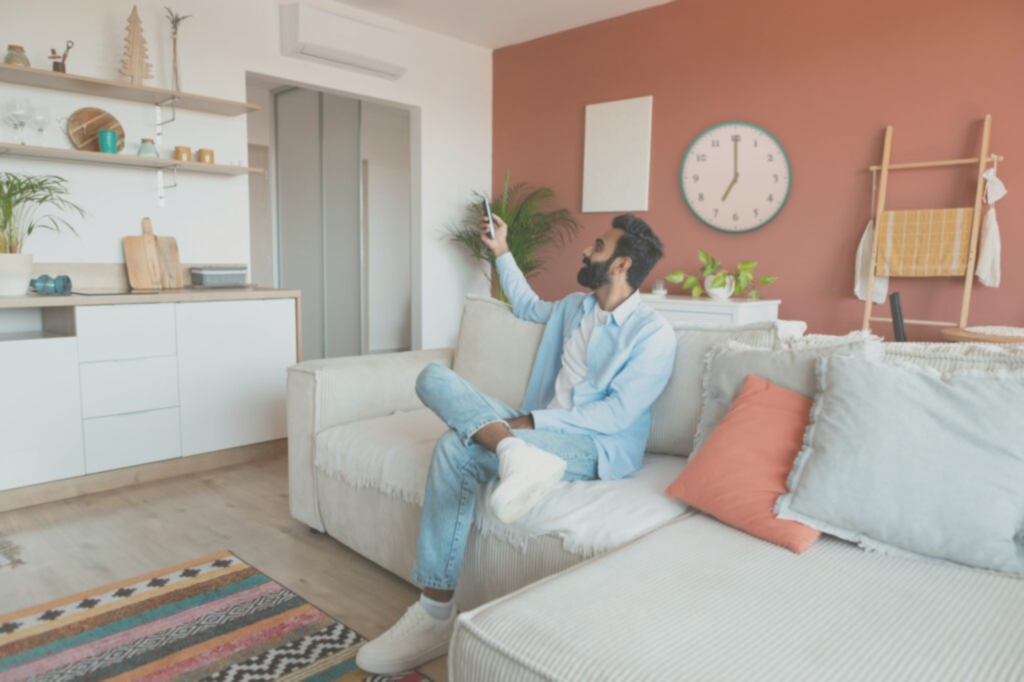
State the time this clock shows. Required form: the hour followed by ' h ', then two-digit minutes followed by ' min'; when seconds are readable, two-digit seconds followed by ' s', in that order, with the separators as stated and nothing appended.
7 h 00 min
